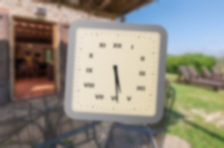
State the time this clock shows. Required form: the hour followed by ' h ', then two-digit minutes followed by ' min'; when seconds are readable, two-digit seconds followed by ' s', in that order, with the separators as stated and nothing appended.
5 h 29 min
